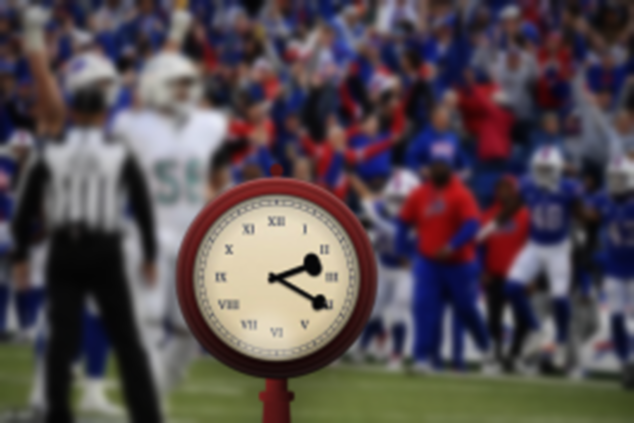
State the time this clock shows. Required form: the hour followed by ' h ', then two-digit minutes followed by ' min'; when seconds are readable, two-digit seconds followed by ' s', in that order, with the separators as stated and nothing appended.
2 h 20 min
